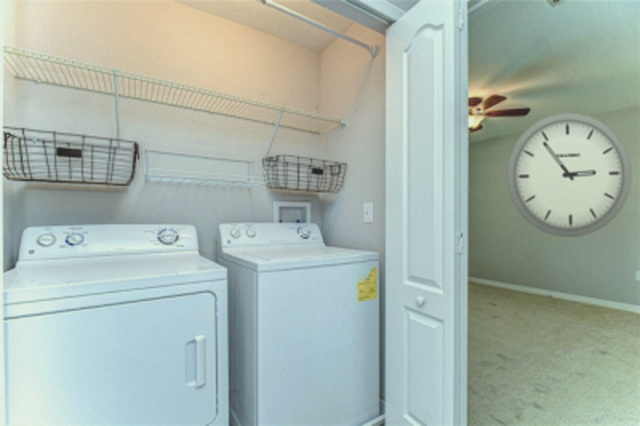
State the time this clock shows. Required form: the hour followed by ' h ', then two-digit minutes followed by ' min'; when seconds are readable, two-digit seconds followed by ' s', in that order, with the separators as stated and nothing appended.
2 h 54 min
